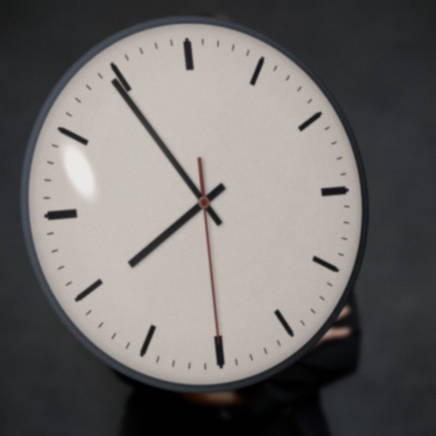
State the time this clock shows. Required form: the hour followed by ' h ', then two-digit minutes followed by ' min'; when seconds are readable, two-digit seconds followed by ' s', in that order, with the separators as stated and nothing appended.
7 h 54 min 30 s
